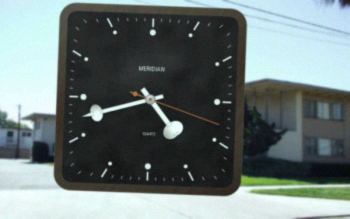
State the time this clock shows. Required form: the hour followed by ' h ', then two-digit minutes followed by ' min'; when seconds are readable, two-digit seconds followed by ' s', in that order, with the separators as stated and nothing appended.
4 h 42 min 18 s
